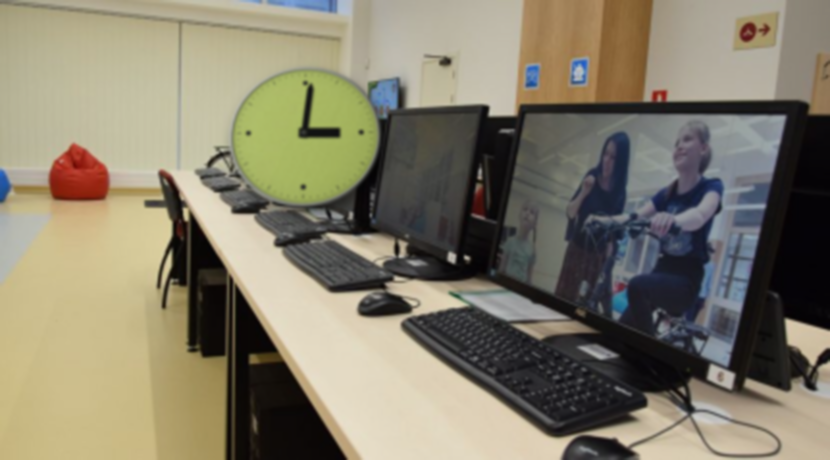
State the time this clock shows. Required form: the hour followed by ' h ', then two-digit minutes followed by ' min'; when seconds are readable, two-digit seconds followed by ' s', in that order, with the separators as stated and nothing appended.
3 h 01 min
